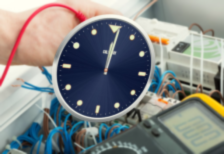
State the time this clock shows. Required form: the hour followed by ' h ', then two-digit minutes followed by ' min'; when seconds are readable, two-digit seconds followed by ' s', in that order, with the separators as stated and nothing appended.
12 h 01 min
